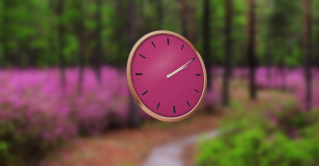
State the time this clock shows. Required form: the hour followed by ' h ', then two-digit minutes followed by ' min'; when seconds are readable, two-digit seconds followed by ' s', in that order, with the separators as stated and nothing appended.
2 h 10 min
